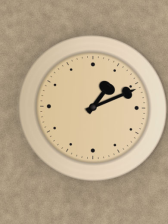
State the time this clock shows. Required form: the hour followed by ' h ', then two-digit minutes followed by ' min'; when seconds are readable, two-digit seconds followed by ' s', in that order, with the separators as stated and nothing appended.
1 h 11 min
